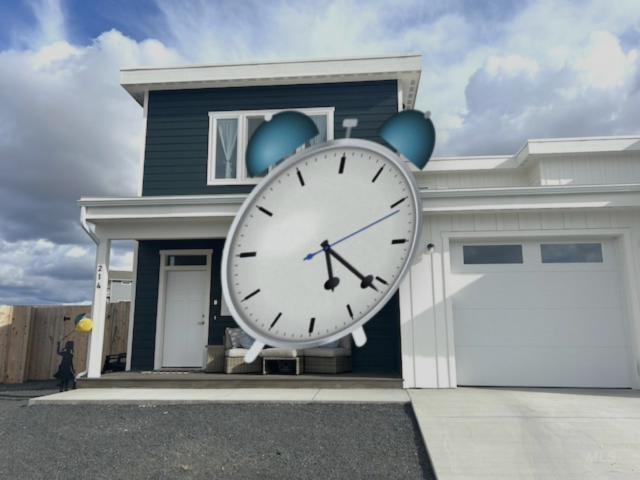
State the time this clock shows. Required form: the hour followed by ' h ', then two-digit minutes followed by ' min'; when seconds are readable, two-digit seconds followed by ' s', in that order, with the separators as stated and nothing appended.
5 h 21 min 11 s
